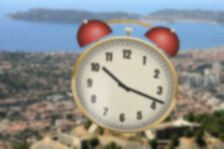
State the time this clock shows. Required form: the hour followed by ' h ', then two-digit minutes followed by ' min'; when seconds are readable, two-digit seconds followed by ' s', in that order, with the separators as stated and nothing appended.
10 h 18 min
